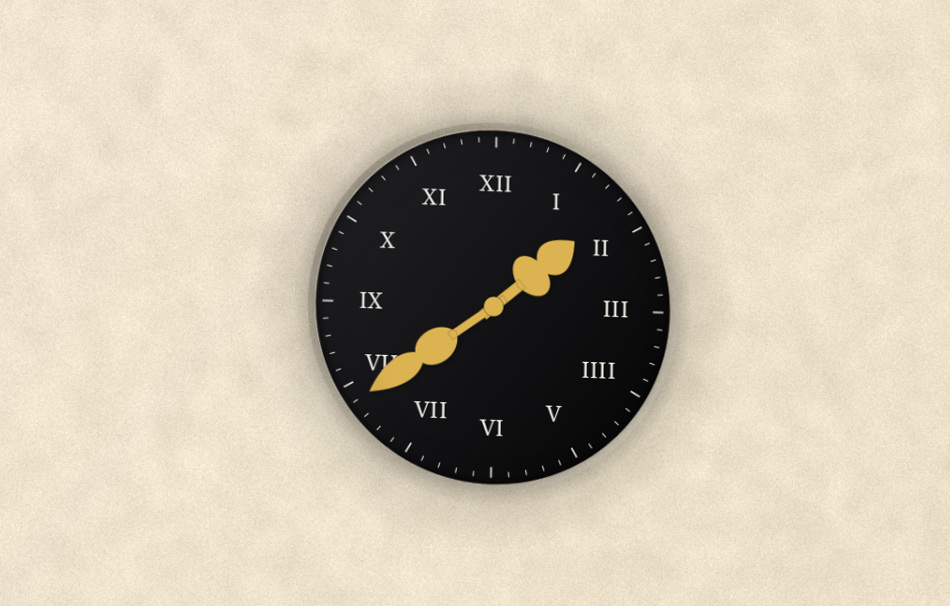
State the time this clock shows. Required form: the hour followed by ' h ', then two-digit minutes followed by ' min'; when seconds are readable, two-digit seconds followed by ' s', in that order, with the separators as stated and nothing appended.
1 h 39 min
